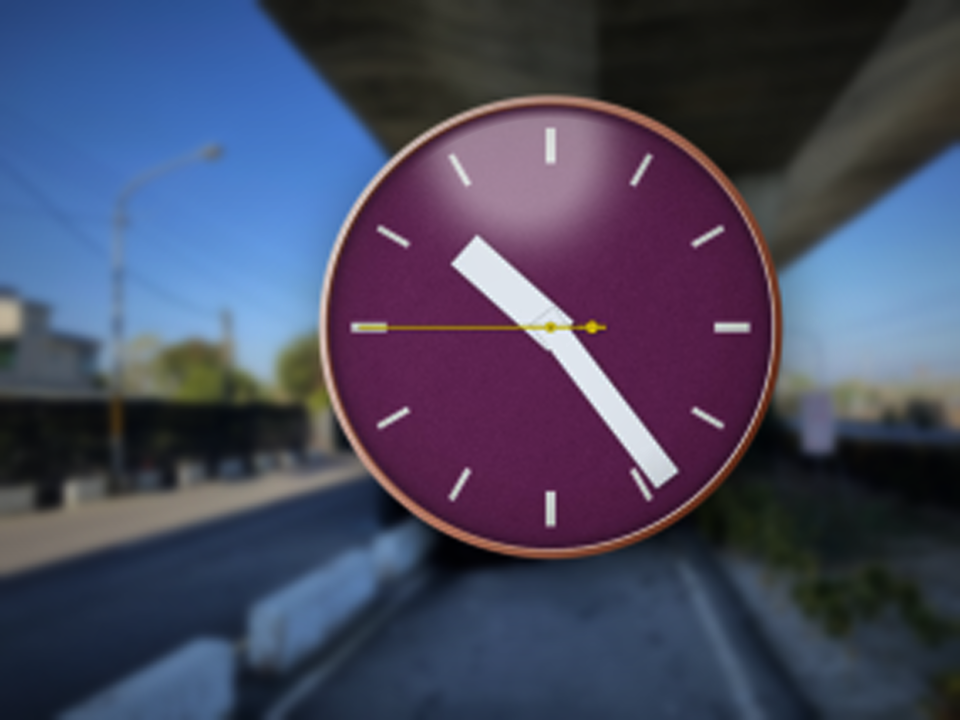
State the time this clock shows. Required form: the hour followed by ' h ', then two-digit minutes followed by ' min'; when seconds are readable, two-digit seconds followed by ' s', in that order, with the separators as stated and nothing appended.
10 h 23 min 45 s
